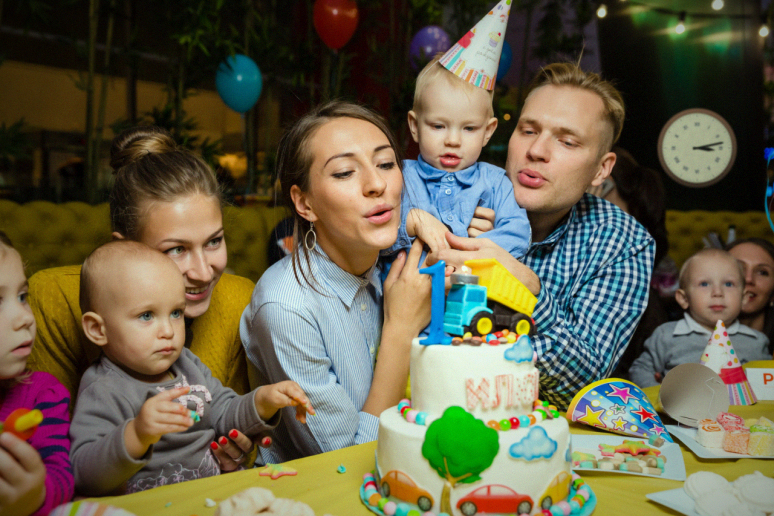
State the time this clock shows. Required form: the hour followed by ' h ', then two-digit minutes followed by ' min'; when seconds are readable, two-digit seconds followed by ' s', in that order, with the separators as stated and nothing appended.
3 h 13 min
